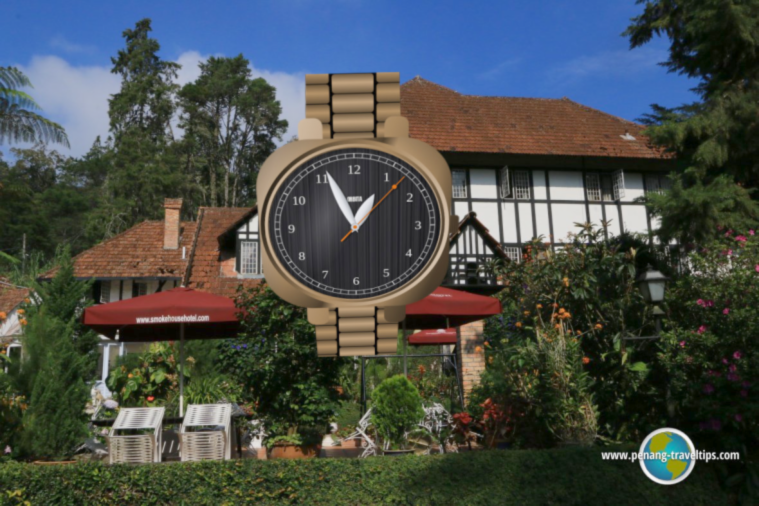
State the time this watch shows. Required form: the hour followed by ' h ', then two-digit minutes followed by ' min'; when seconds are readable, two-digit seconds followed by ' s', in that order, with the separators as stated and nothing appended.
12 h 56 min 07 s
